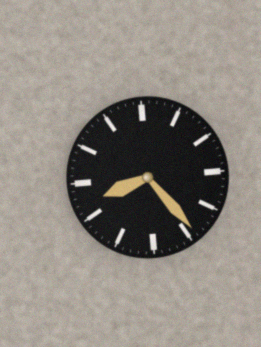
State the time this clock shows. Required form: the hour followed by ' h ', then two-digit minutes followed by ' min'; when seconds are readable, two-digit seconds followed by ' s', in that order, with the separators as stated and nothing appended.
8 h 24 min
